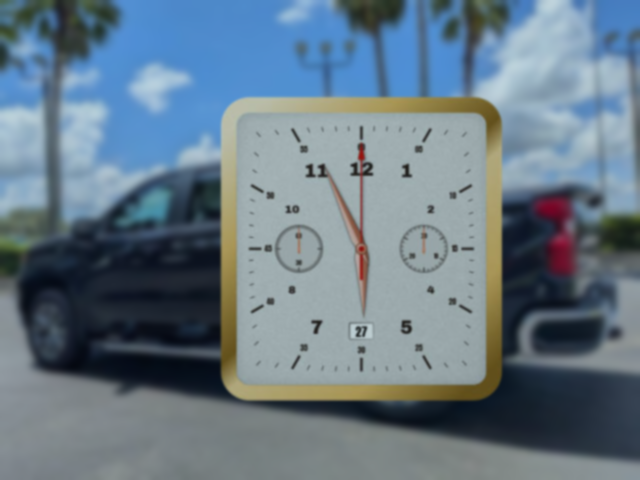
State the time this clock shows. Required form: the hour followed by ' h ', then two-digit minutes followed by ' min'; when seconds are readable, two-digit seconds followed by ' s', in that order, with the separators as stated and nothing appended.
5 h 56 min
